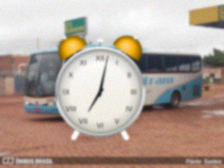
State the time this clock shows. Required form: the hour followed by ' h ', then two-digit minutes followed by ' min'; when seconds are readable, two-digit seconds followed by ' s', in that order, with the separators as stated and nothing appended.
7 h 02 min
